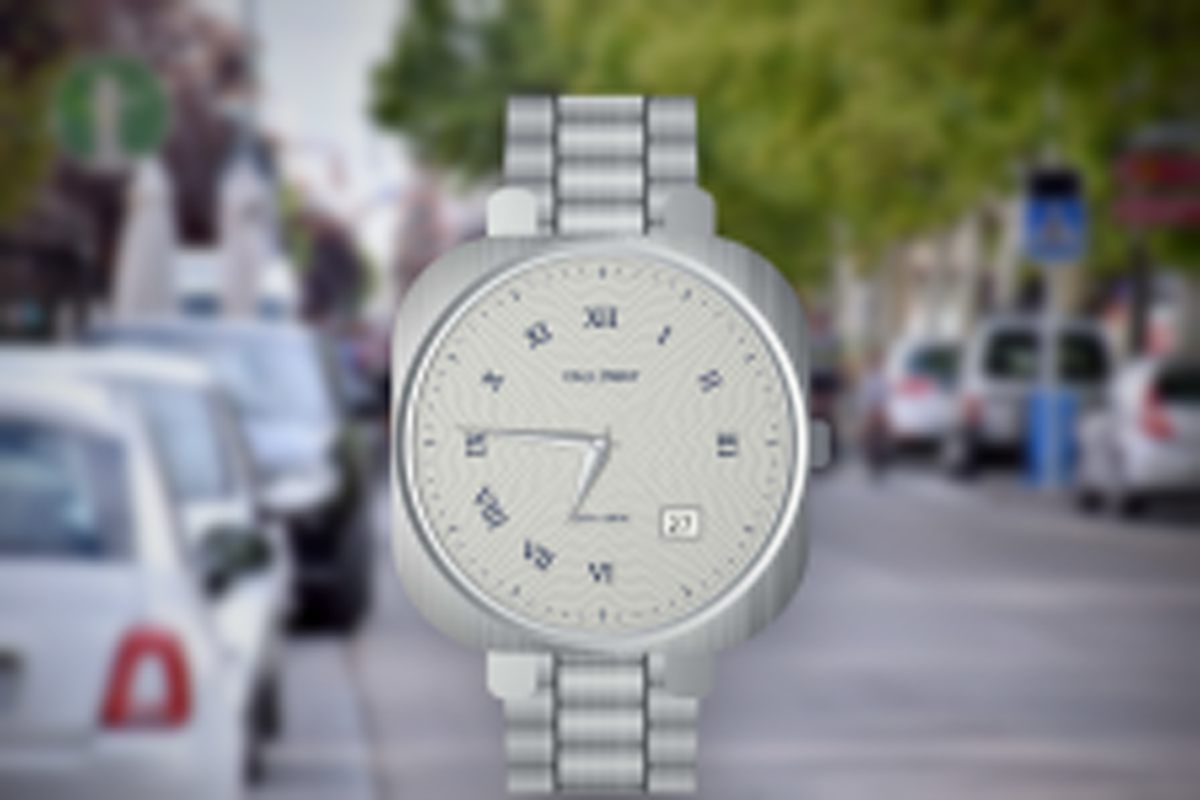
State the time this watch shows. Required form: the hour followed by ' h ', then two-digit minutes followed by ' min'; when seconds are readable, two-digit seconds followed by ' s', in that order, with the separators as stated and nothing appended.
6 h 46 min
